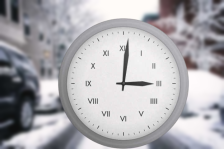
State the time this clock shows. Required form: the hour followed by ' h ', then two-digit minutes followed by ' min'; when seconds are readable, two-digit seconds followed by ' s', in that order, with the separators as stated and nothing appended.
3 h 01 min
